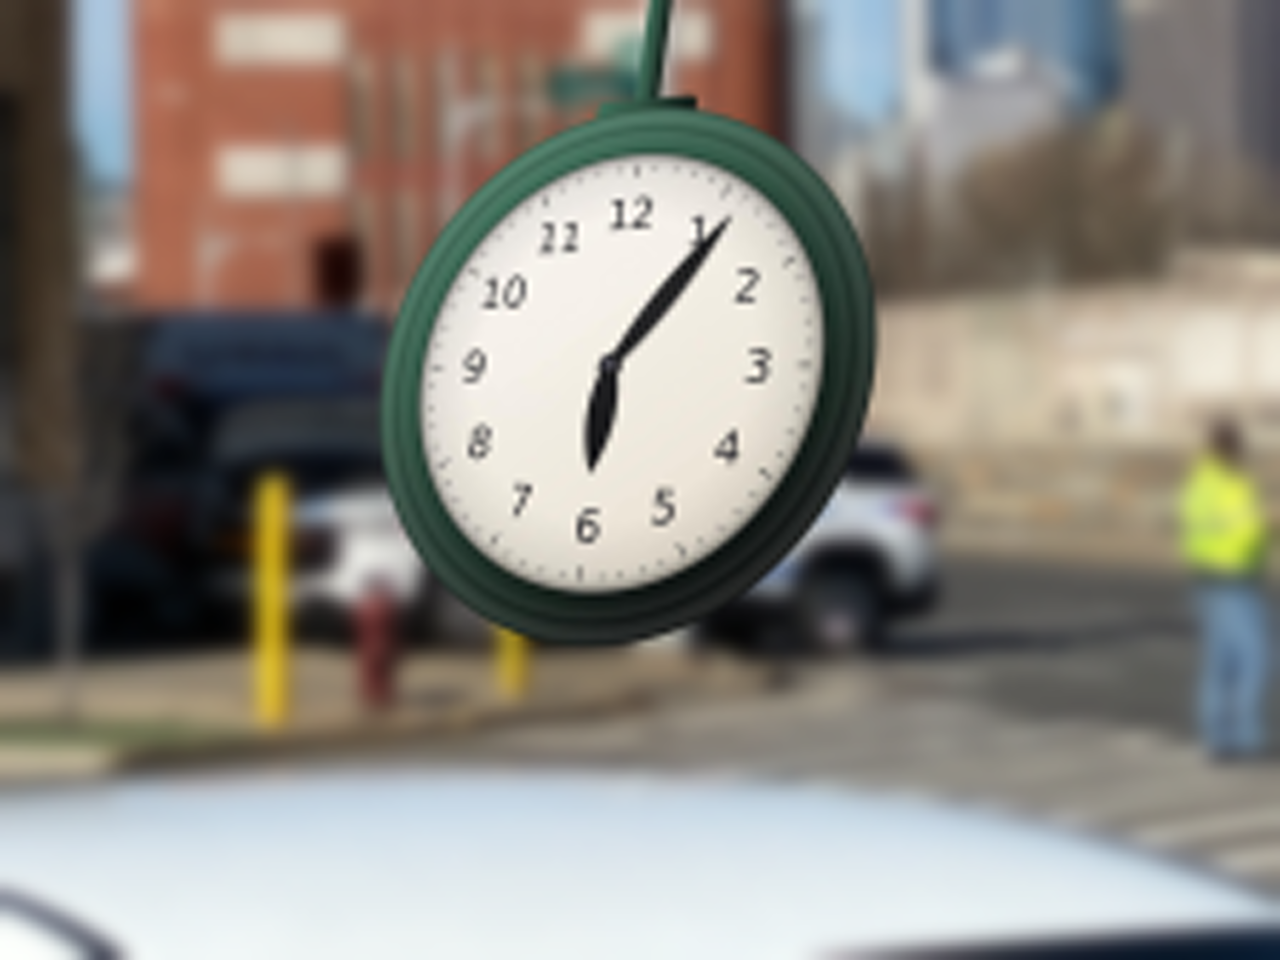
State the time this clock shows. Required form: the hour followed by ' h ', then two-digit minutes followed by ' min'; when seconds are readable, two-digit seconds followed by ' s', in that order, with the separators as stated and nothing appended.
6 h 06 min
